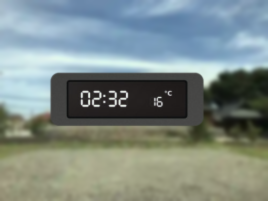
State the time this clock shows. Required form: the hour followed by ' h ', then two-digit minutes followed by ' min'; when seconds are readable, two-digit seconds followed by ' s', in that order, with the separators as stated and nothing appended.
2 h 32 min
